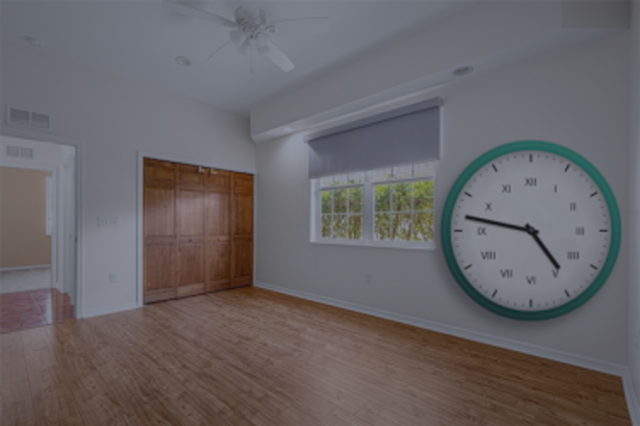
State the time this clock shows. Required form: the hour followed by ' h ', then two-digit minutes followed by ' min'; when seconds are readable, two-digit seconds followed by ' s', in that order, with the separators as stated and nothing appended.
4 h 47 min
